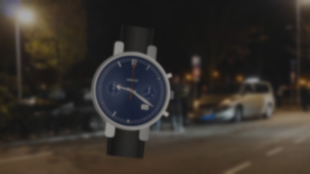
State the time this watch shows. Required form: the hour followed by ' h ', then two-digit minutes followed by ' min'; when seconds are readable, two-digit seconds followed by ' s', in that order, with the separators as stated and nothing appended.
9 h 20 min
